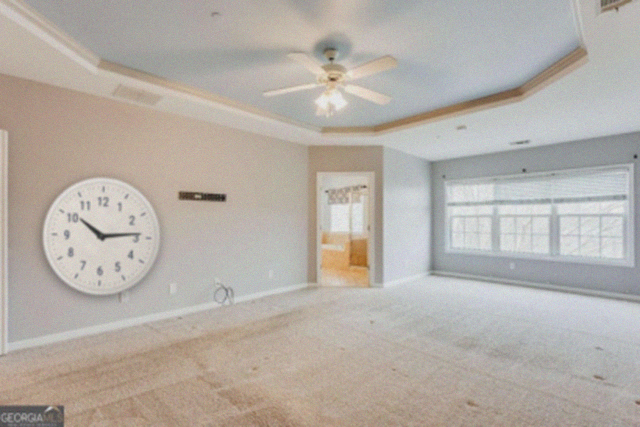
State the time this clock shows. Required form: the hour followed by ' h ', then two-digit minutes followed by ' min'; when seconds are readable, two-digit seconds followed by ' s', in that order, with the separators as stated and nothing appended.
10 h 14 min
